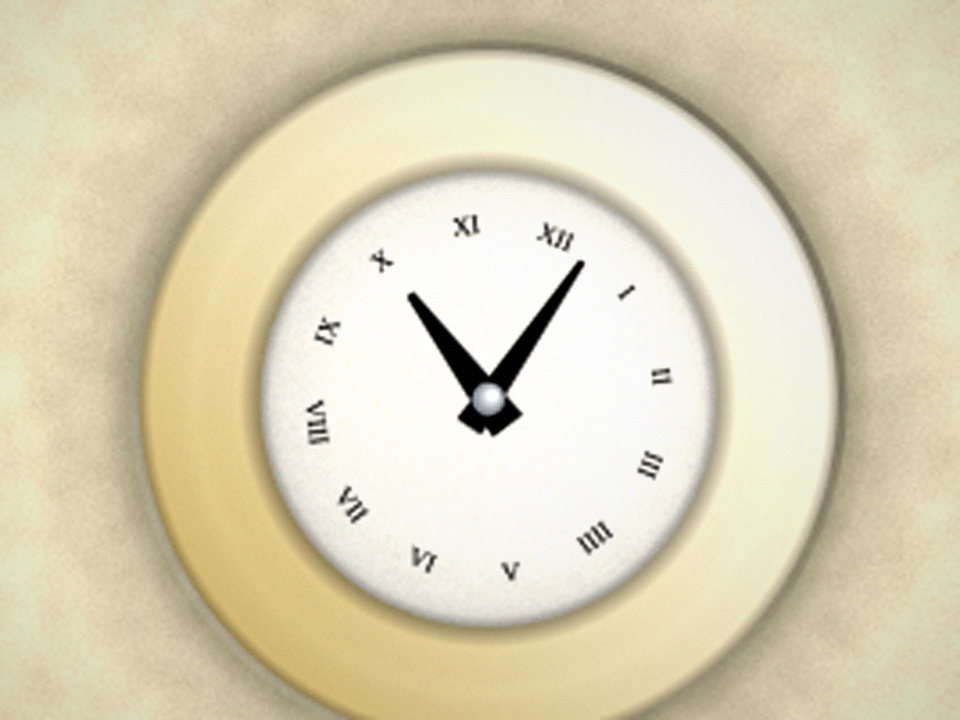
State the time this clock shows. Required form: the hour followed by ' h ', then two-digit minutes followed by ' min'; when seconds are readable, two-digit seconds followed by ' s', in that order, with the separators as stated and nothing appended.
10 h 02 min
